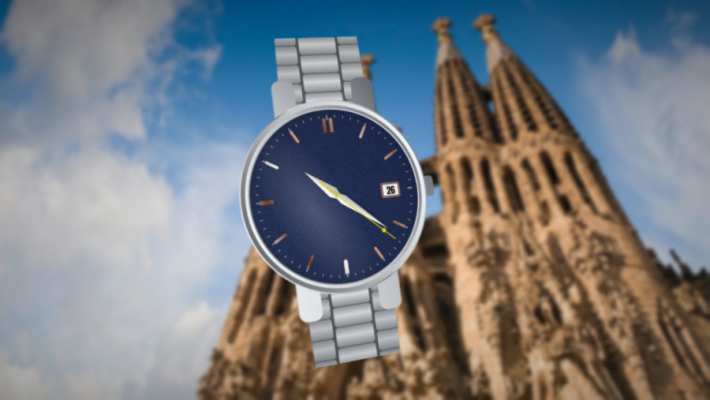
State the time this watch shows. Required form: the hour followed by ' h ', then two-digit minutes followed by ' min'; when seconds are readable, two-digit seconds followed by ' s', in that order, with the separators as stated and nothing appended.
10 h 21 min 22 s
